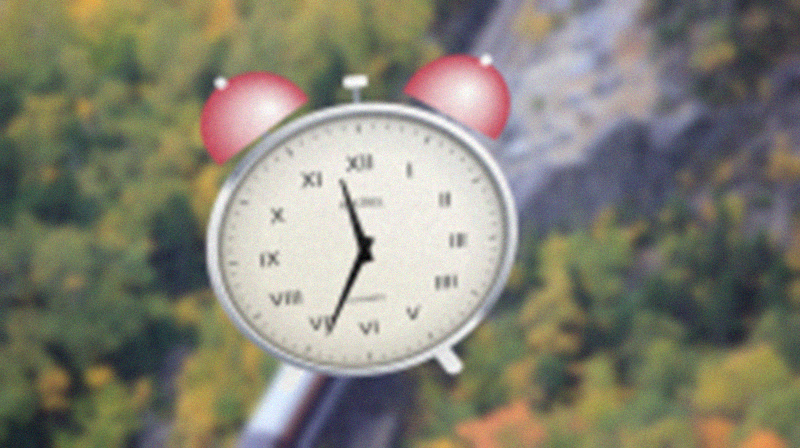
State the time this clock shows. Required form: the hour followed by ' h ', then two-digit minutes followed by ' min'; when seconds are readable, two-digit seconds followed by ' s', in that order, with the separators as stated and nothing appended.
11 h 34 min
